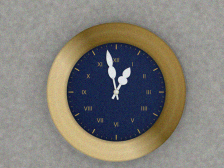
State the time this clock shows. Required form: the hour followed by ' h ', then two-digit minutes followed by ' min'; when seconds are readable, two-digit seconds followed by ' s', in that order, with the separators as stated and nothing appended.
12 h 58 min
